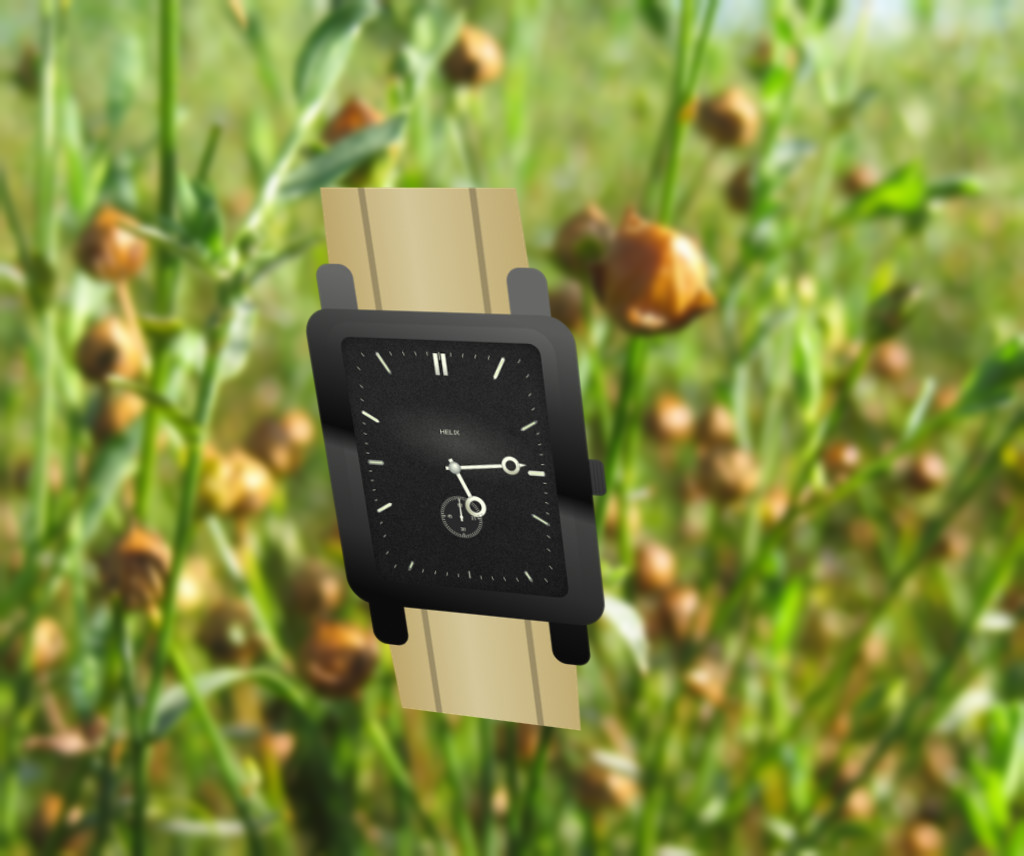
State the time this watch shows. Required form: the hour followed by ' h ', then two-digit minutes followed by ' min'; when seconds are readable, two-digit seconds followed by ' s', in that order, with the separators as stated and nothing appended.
5 h 14 min
